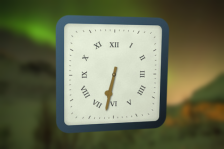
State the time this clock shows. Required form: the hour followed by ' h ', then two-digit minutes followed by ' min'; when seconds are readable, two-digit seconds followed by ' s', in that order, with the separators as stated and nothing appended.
6 h 32 min
